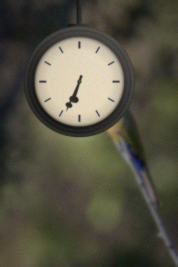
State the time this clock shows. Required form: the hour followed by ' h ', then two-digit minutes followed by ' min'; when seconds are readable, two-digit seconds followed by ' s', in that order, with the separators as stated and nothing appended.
6 h 34 min
